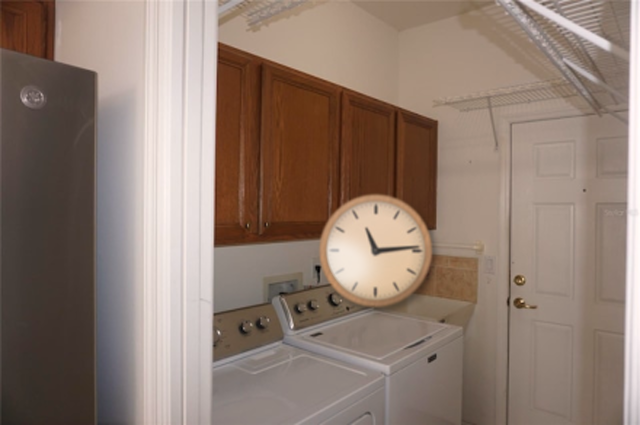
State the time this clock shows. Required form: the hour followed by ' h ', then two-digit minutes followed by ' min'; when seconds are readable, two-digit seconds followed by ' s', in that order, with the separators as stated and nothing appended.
11 h 14 min
